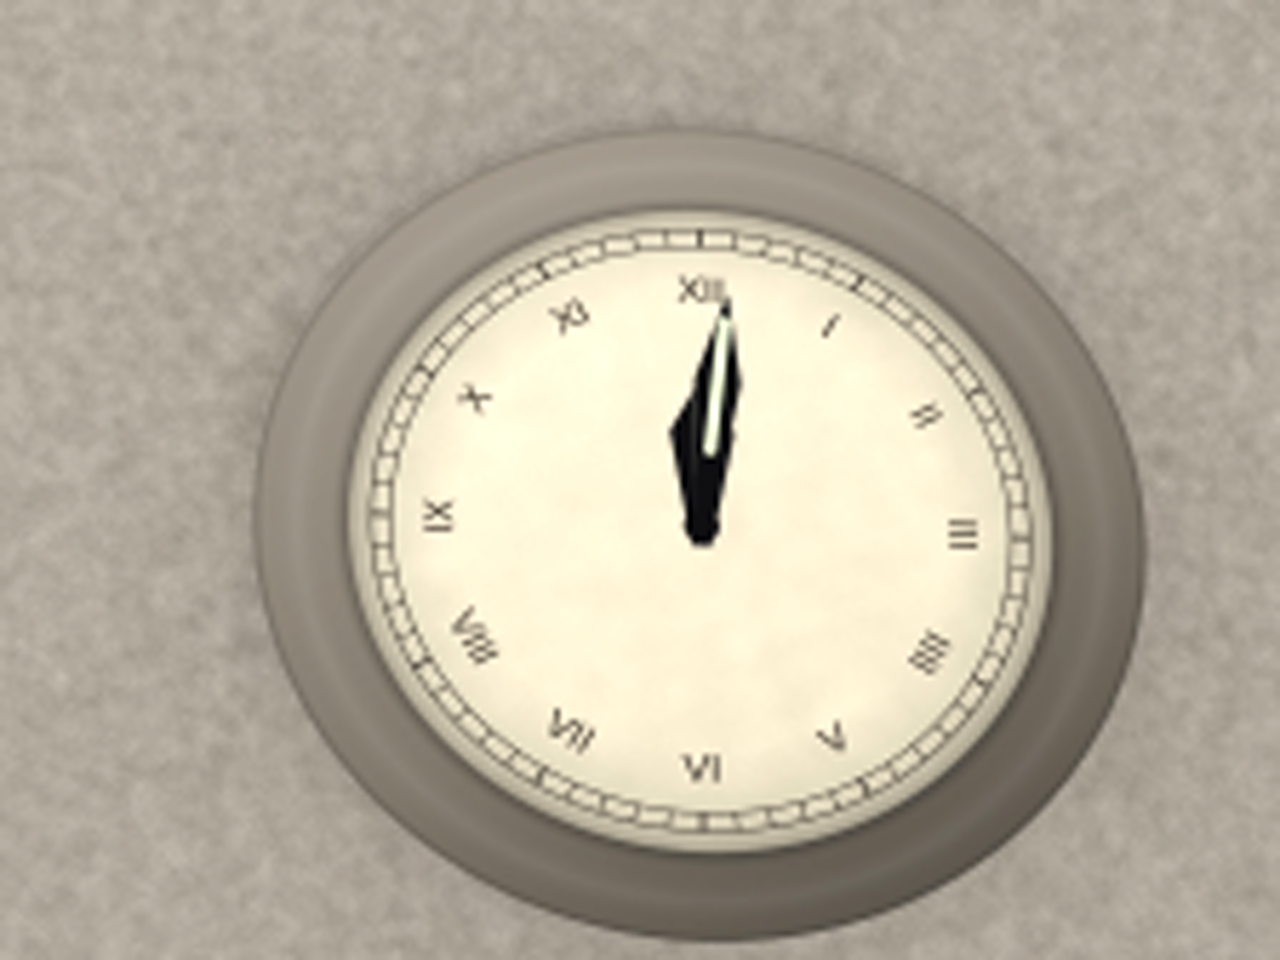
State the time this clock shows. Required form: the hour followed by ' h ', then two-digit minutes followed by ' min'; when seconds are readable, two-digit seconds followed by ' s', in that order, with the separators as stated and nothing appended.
12 h 01 min
